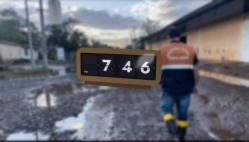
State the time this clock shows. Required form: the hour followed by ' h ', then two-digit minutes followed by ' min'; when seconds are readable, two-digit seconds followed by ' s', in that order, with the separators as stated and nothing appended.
7 h 46 min
